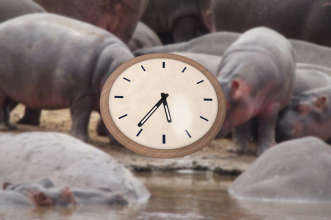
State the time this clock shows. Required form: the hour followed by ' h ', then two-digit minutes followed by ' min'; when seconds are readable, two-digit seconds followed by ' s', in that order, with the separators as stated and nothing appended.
5 h 36 min
